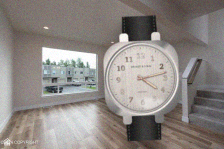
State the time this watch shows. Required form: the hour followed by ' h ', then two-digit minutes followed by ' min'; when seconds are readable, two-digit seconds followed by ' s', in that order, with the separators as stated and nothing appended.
4 h 13 min
